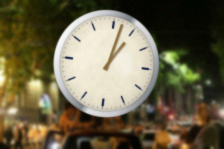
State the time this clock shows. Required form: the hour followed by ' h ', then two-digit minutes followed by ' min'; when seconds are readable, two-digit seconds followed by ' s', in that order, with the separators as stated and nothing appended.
1 h 02 min
